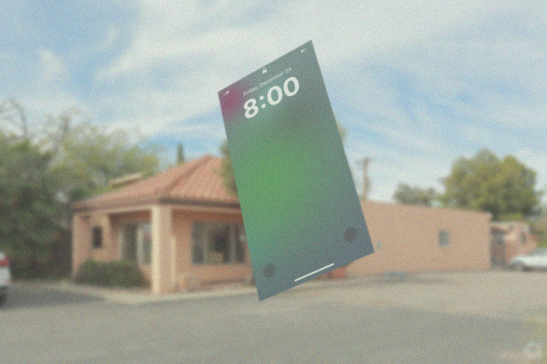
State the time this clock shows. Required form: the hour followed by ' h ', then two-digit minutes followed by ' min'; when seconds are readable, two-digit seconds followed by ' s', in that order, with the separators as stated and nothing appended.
8 h 00 min
